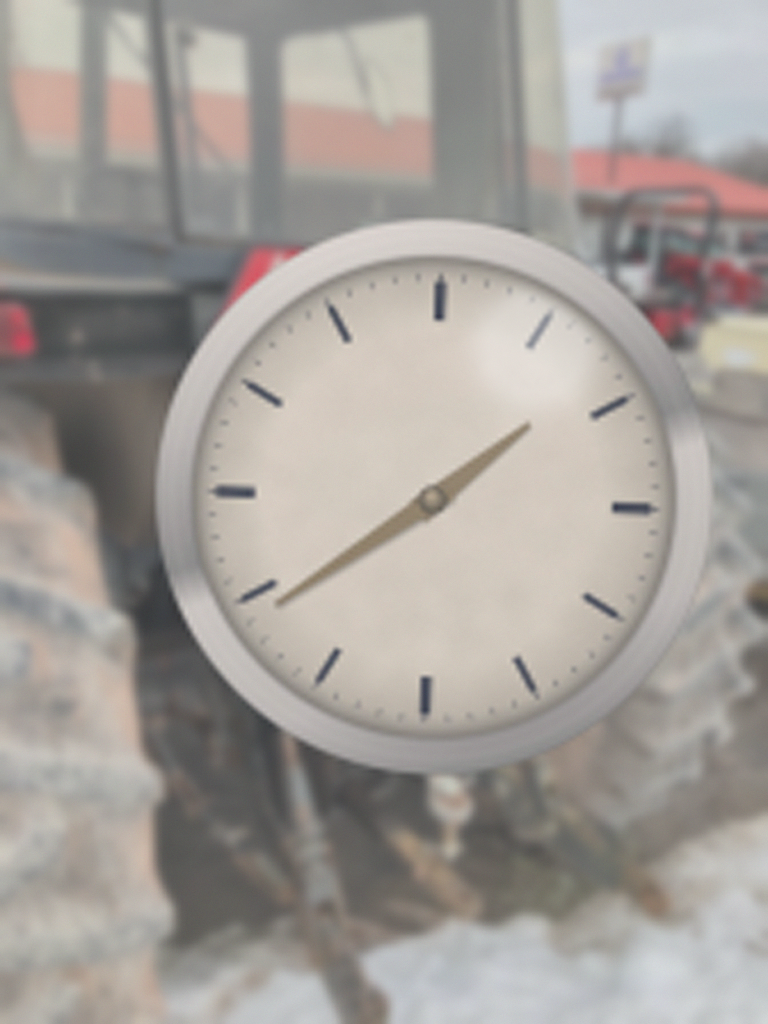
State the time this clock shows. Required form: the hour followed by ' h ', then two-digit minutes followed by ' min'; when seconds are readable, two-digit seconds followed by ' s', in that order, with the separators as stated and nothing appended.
1 h 39 min
